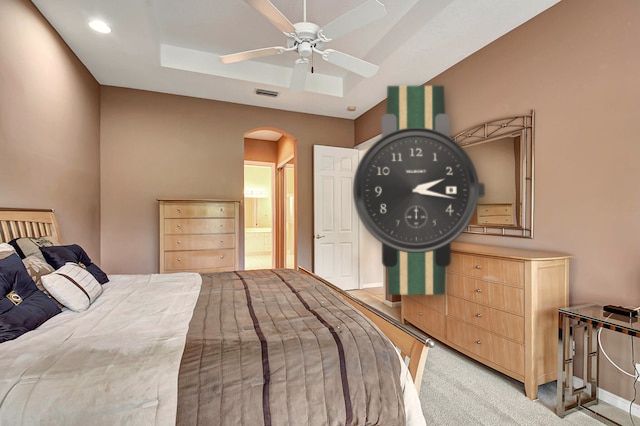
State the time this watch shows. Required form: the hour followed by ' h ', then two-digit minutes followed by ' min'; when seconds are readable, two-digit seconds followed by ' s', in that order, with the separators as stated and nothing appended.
2 h 17 min
